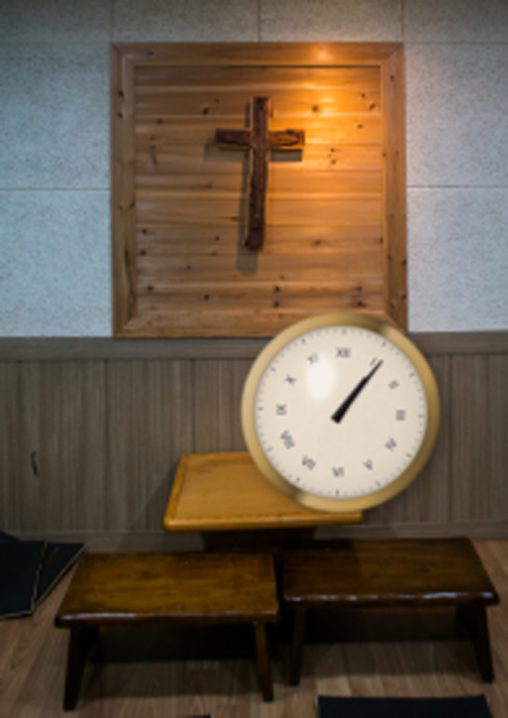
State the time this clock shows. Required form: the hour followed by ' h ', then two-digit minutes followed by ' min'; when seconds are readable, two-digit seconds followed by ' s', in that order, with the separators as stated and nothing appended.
1 h 06 min
